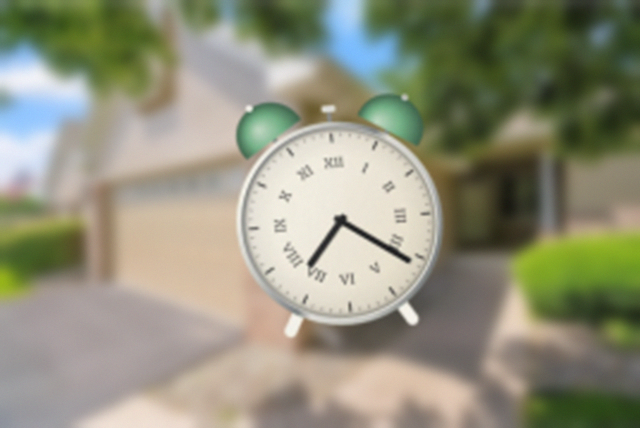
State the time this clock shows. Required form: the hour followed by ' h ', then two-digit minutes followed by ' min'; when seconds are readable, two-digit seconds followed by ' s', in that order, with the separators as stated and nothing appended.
7 h 21 min
